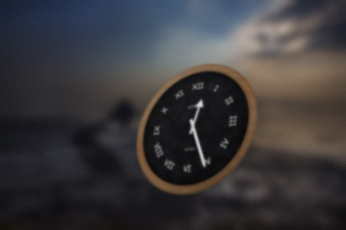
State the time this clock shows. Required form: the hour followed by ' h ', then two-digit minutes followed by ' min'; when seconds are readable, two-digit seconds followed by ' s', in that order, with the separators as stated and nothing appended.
12 h 26 min
